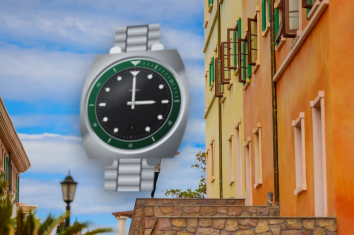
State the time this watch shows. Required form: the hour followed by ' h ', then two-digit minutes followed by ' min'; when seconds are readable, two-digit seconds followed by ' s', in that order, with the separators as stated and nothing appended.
3 h 00 min
